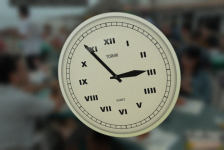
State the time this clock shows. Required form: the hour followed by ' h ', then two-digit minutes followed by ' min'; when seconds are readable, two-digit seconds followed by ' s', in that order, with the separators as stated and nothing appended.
2 h 54 min
